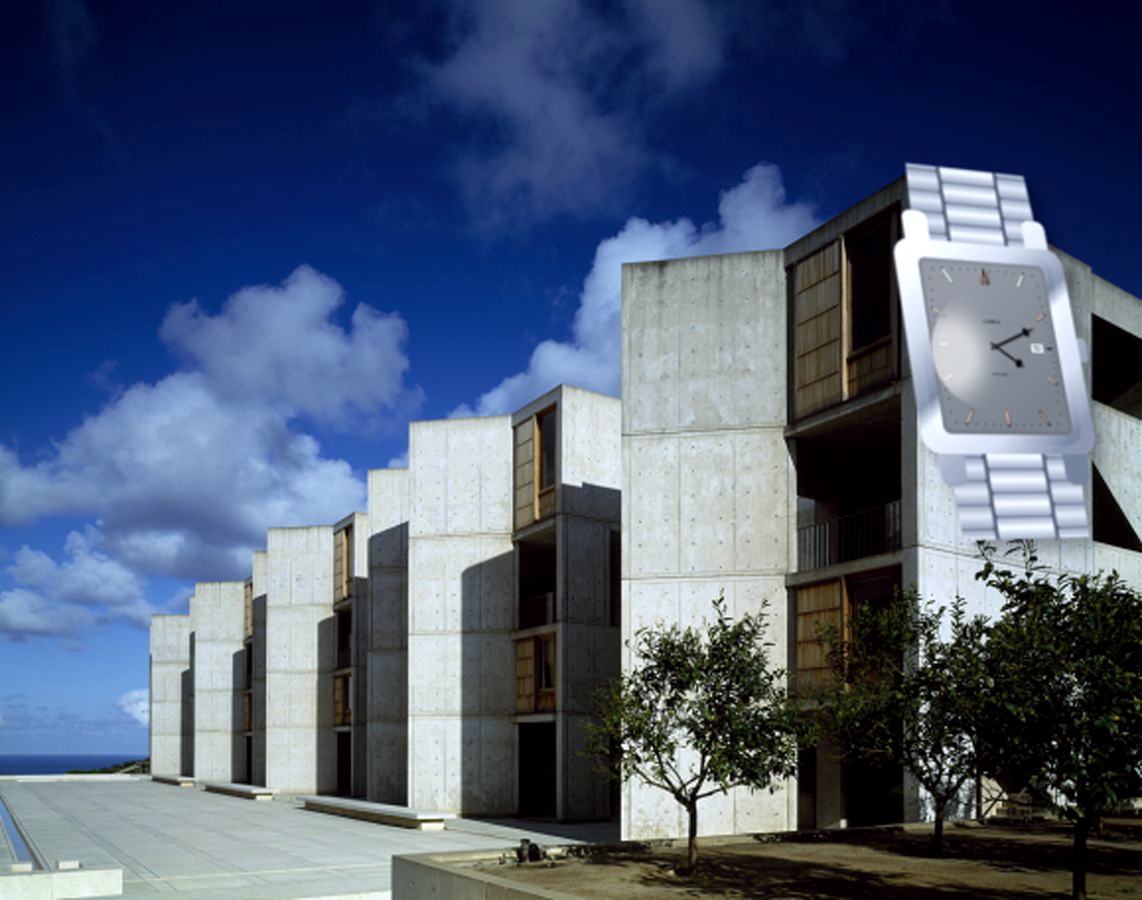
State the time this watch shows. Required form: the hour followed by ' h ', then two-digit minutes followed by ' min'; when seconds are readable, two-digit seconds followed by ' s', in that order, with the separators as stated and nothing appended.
4 h 11 min
